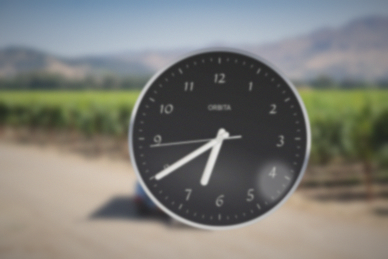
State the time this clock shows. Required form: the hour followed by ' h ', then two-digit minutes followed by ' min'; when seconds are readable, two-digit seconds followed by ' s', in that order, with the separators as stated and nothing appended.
6 h 39 min 44 s
